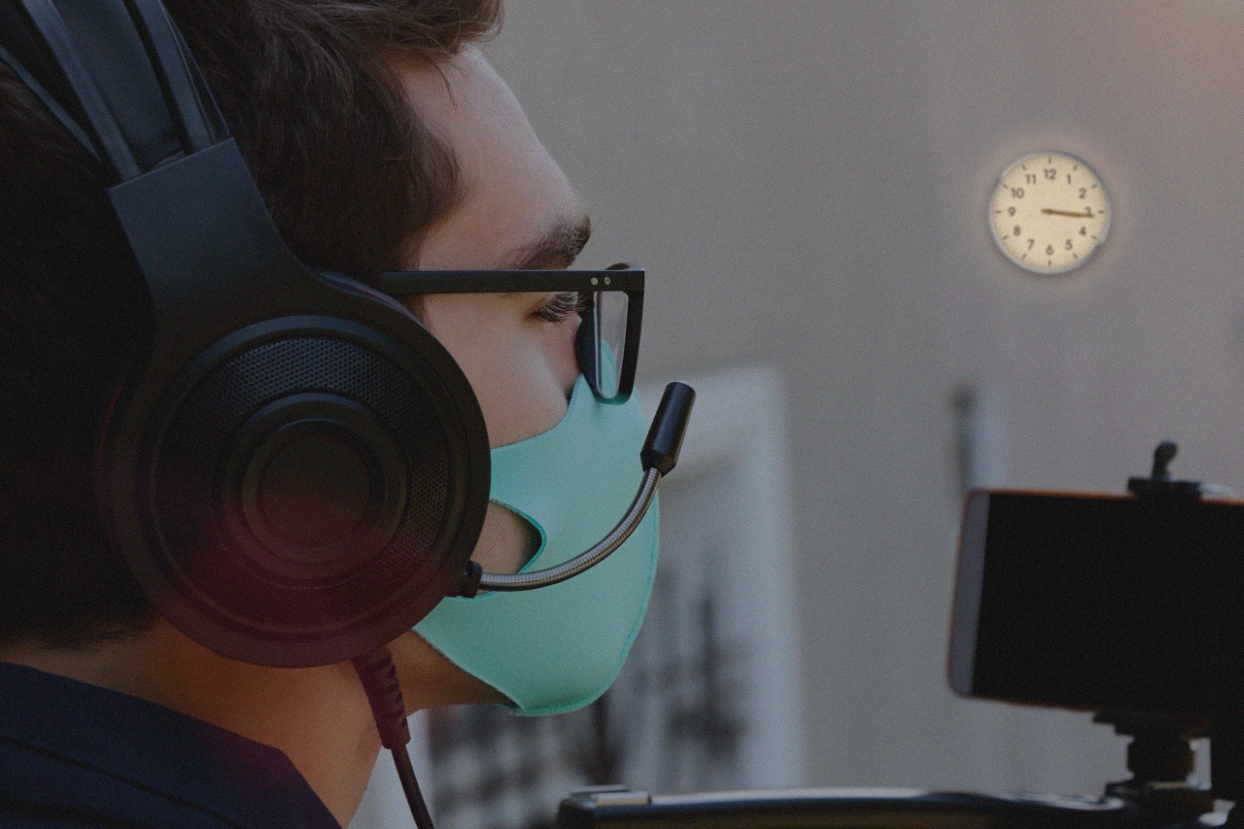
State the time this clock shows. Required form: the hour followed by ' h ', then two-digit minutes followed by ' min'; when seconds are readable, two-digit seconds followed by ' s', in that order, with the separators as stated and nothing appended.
3 h 16 min
